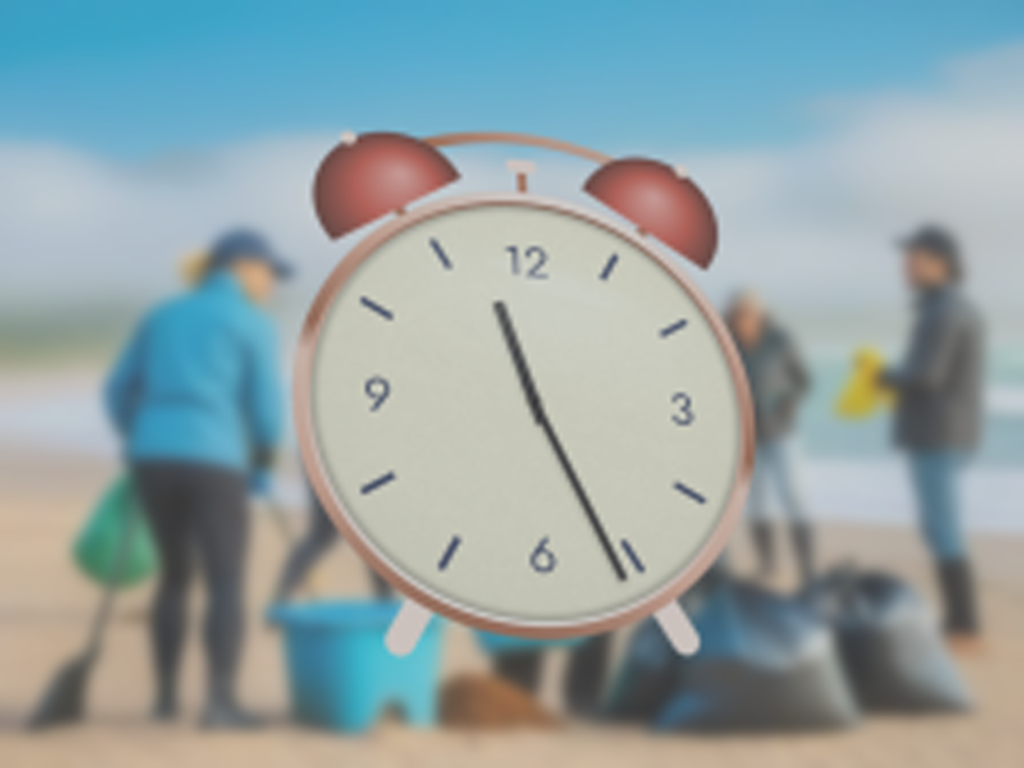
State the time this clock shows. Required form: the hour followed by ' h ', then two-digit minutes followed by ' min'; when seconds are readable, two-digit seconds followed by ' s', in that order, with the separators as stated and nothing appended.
11 h 26 min
